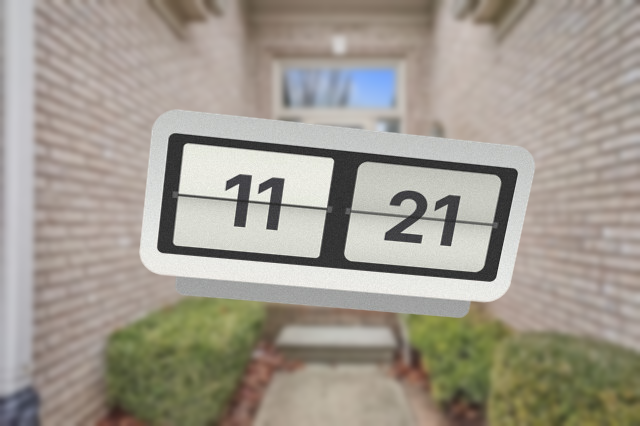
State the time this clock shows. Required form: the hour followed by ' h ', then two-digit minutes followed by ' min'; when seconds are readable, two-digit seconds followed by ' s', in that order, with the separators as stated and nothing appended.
11 h 21 min
